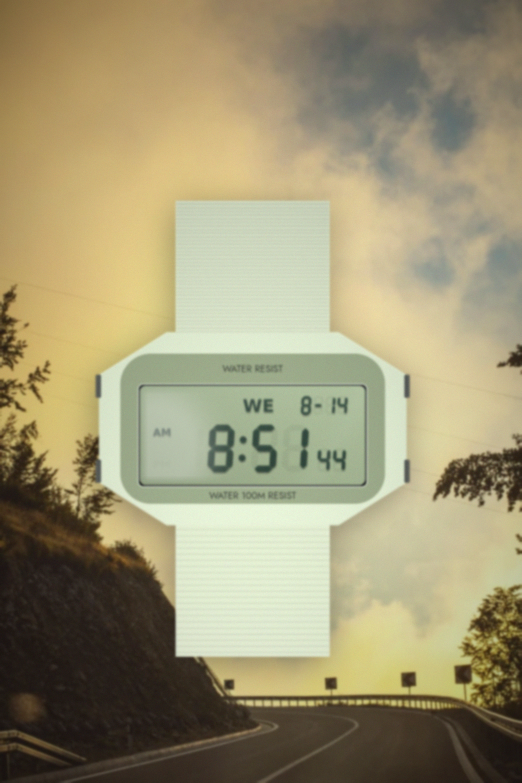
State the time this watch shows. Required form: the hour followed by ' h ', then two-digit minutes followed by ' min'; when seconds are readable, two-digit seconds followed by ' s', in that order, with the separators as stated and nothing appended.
8 h 51 min 44 s
